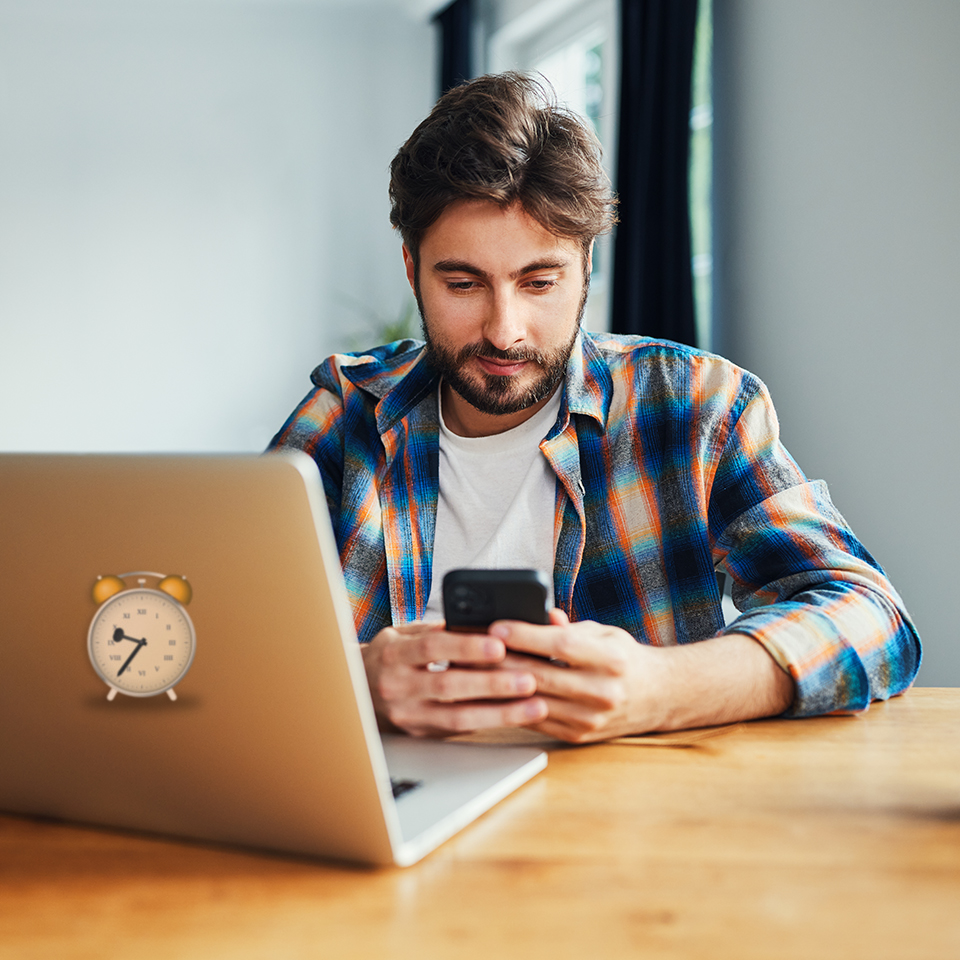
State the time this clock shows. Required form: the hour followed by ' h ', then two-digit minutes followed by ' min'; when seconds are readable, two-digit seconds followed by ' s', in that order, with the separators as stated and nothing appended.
9 h 36 min
